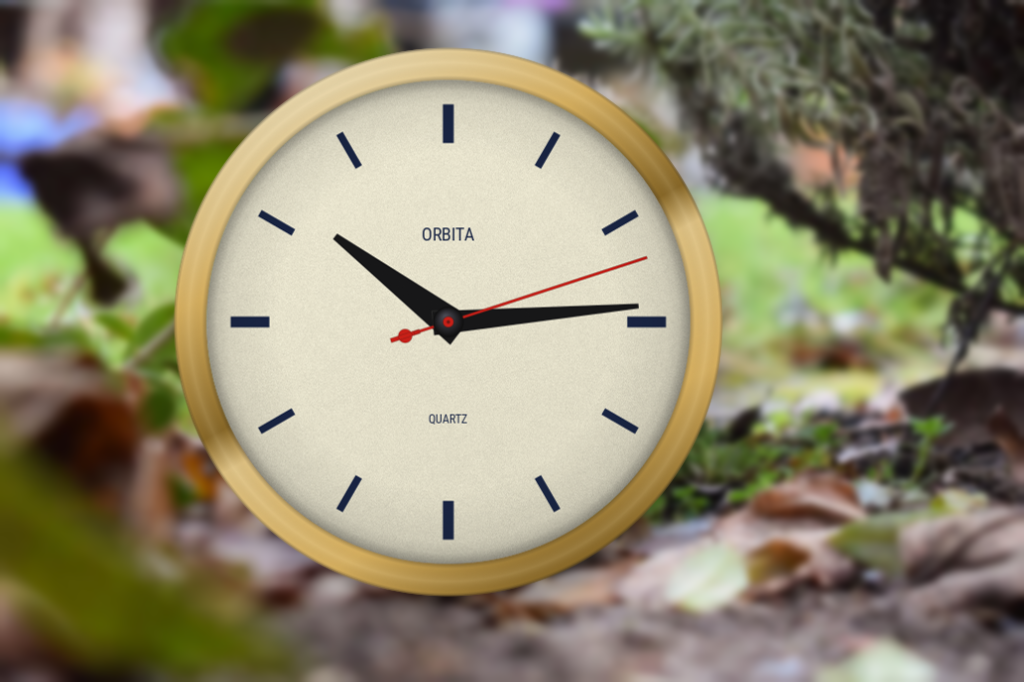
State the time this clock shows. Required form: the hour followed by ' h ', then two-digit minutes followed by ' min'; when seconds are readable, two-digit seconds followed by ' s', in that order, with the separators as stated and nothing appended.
10 h 14 min 12 s
